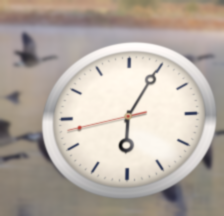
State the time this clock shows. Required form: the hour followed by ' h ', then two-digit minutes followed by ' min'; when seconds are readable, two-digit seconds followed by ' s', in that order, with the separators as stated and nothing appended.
6 h 04 min 43 s
